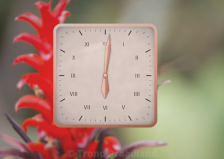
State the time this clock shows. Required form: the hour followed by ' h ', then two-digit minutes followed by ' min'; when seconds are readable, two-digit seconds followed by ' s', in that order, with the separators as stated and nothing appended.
6 h 01 min
